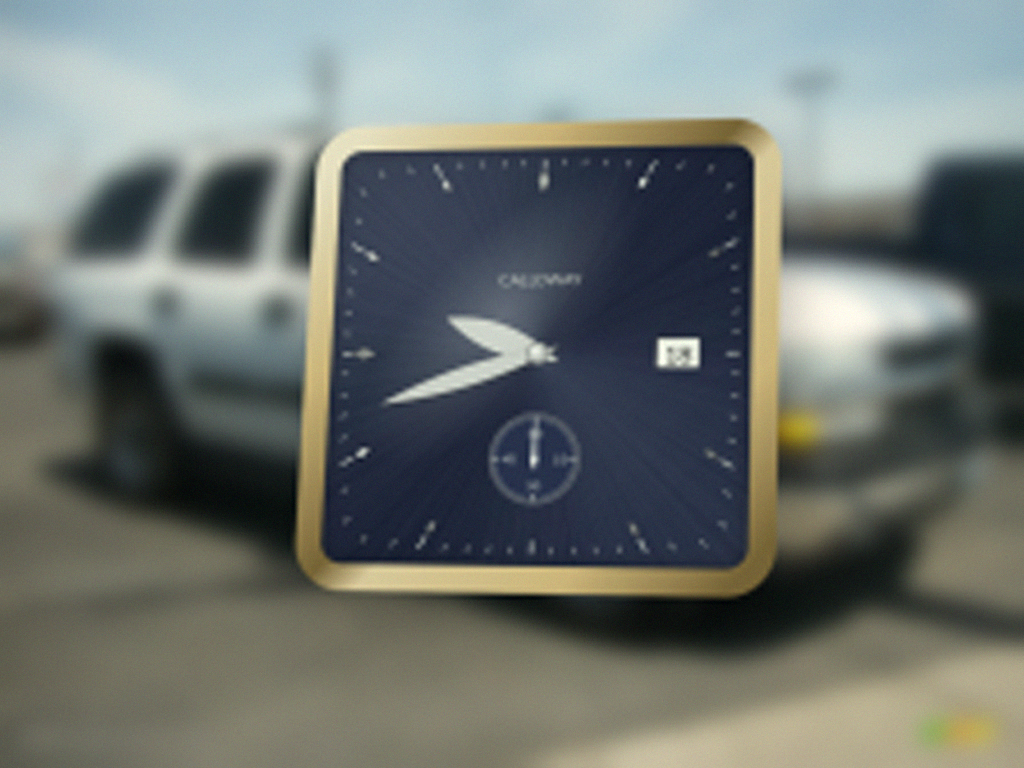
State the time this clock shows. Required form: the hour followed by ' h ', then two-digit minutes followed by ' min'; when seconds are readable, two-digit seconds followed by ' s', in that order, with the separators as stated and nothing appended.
9 h 42 min
